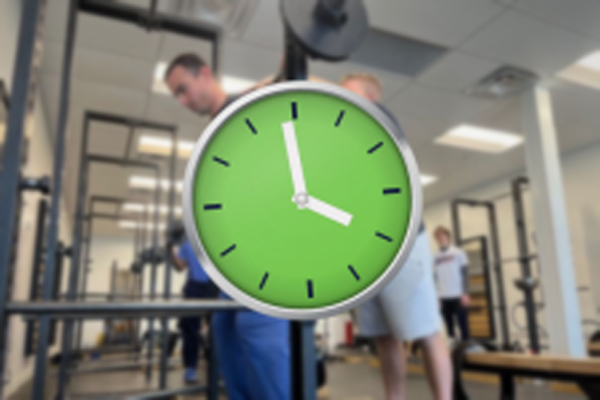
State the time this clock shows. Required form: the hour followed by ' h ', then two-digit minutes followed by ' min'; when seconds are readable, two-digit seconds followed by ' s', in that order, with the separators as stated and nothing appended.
3 h 59 min
